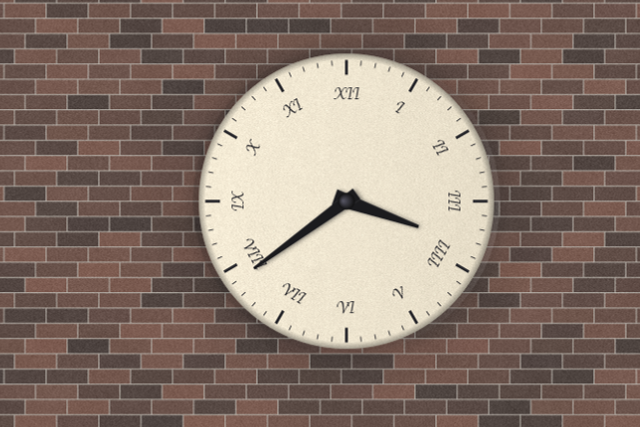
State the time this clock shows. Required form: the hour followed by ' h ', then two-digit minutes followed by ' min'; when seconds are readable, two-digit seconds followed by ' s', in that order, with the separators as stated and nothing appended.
3 h 39 min
